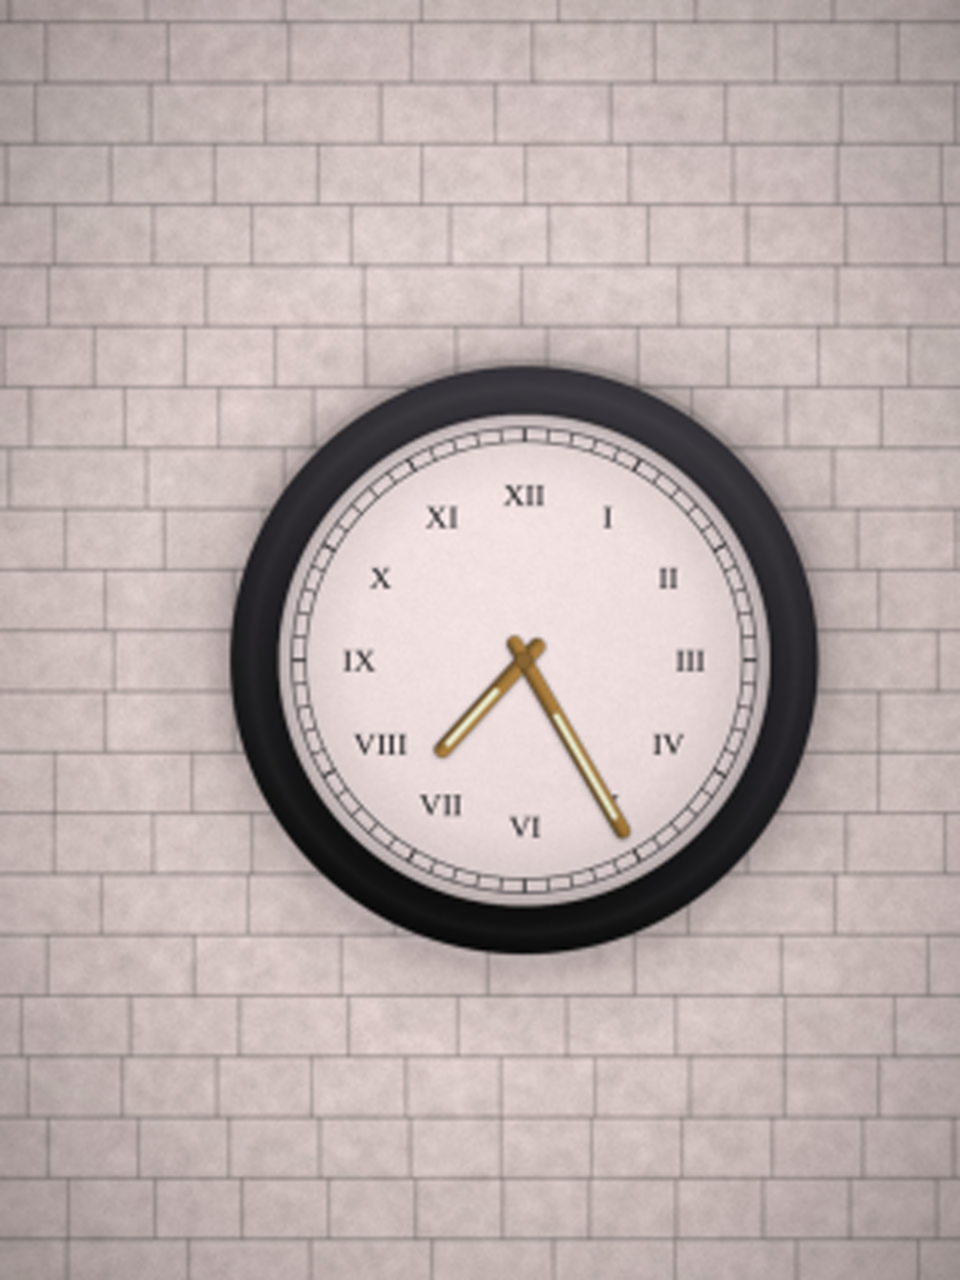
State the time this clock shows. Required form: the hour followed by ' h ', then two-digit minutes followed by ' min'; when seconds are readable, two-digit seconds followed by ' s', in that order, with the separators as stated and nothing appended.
7 h 25 min
